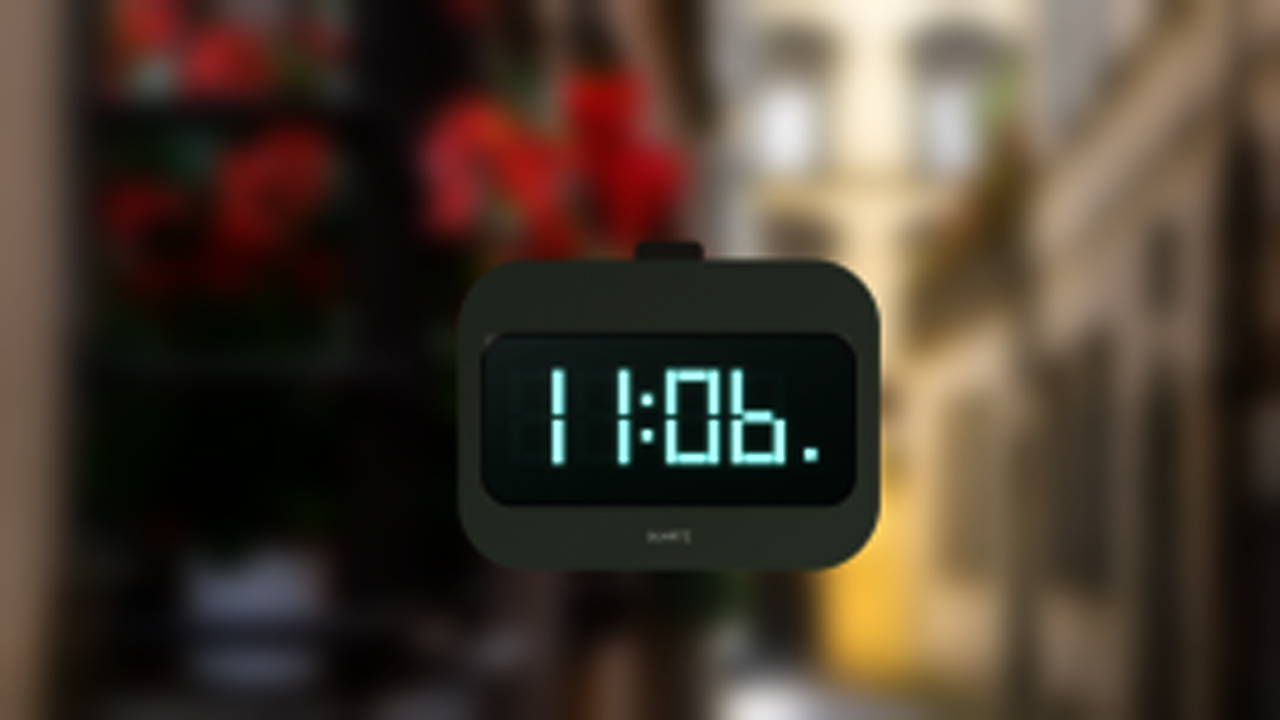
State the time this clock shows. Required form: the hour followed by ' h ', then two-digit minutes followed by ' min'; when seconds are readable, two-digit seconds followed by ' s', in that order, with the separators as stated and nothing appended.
11 h 06 min
